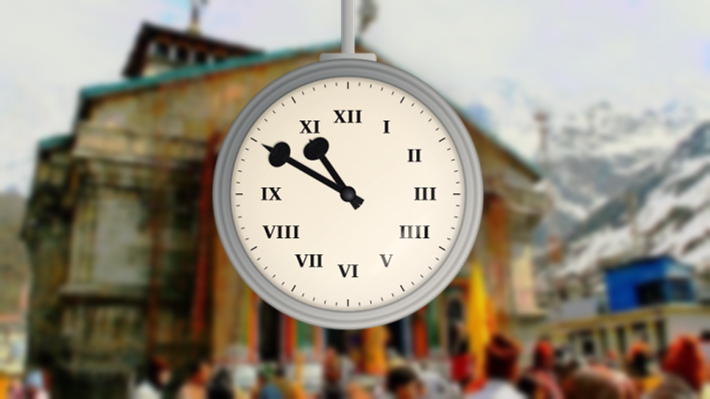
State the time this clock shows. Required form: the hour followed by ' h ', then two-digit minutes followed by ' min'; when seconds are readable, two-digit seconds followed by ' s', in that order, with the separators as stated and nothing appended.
10 h 50 min
